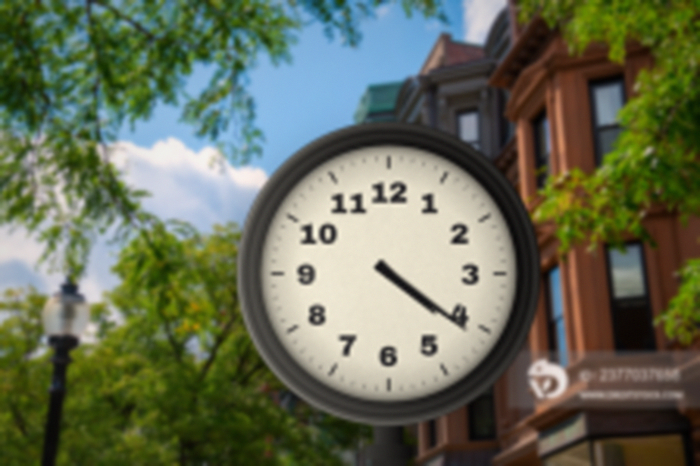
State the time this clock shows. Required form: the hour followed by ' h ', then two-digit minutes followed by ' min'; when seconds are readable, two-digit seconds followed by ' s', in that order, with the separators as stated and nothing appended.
4 h 21 min
